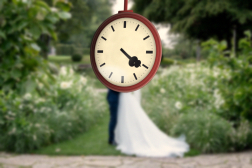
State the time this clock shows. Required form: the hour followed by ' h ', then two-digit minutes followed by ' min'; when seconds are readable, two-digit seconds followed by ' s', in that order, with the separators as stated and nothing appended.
4 h 21 min
